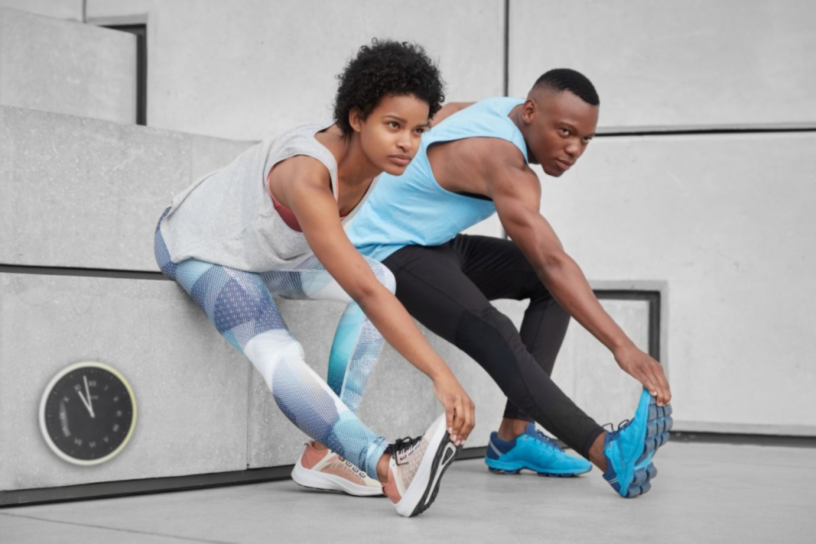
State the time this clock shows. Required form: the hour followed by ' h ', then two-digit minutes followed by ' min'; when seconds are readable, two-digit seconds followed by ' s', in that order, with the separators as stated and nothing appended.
10 h 58 min
